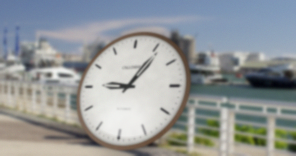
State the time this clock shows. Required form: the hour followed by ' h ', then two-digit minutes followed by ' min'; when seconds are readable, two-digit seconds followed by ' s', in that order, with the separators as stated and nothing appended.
9 h 06 min
